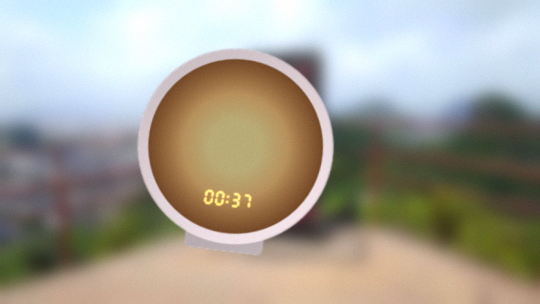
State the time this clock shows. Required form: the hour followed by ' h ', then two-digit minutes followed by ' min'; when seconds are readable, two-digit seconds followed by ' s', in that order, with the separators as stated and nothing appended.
0 h 37 min
